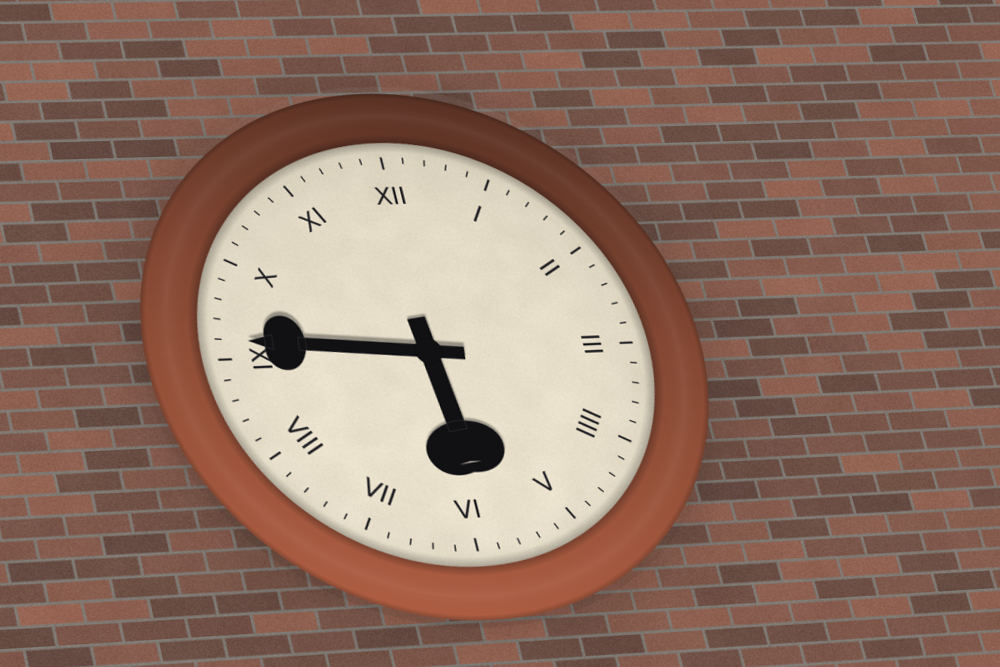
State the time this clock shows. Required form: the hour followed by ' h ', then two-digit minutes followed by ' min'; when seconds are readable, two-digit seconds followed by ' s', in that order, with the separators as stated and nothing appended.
5 h 46 min
